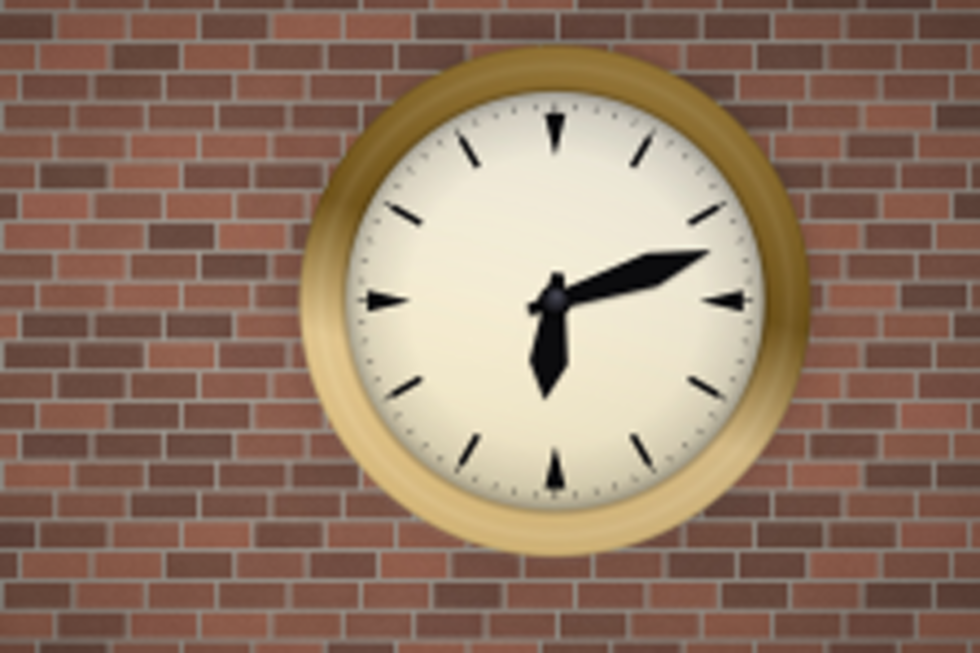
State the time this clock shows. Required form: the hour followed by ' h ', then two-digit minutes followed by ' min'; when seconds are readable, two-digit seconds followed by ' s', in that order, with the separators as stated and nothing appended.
6 h 12 min
